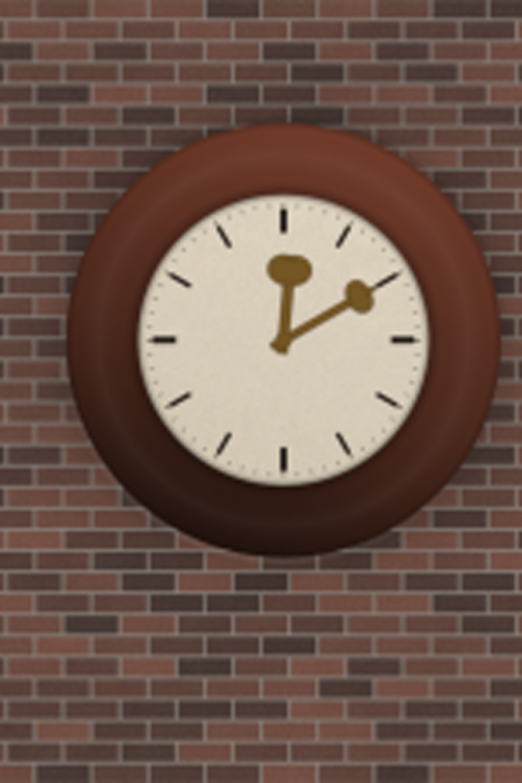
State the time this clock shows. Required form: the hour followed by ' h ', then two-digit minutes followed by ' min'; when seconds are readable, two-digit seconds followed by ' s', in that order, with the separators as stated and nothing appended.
12 h 10 min
